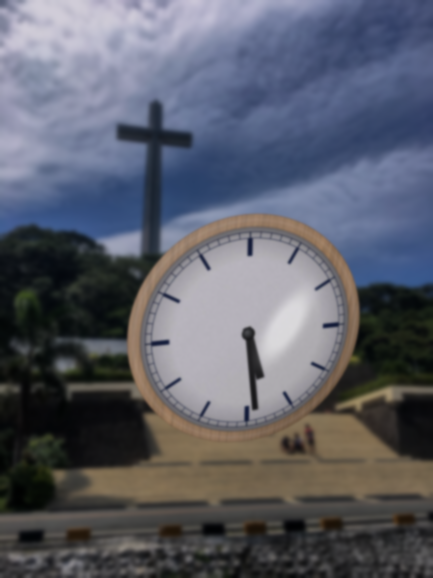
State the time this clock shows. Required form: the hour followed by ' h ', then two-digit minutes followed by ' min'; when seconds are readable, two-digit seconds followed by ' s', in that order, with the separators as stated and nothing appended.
5 h 29 min
